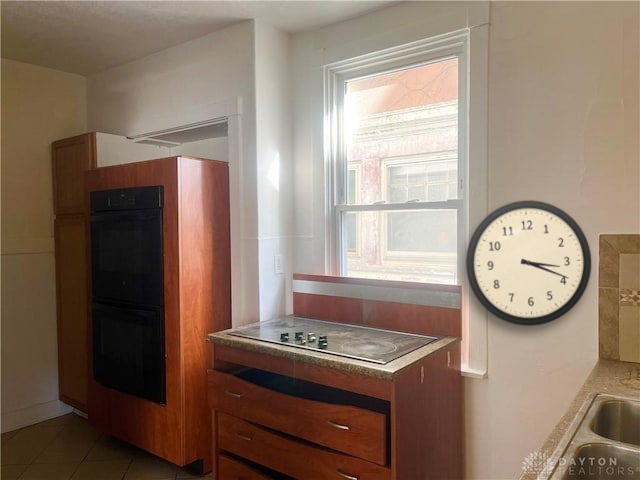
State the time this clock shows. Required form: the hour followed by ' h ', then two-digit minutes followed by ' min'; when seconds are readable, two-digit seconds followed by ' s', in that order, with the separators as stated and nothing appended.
3 h 19 min
